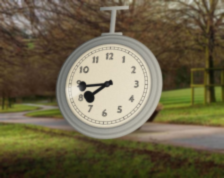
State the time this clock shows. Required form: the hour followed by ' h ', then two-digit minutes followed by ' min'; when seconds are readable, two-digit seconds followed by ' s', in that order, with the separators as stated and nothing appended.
7 h 44 min
